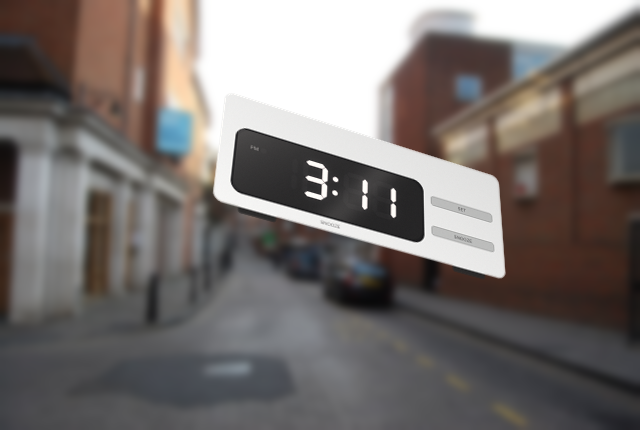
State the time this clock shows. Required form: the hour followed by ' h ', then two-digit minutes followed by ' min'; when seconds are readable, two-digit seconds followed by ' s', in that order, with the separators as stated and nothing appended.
3 h 11 min
